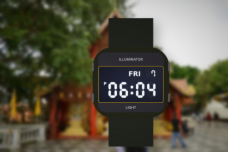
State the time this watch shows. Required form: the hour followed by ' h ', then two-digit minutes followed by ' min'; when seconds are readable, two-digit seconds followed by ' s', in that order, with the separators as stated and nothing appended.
6 h 04 min
